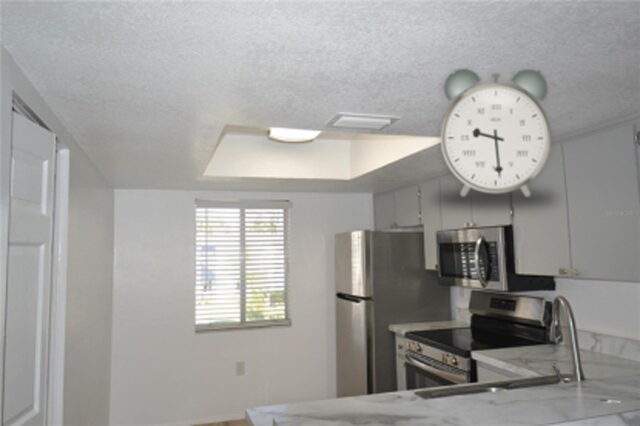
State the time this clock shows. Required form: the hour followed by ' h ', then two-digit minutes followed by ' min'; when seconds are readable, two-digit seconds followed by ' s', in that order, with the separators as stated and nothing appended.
9 h 29 min
